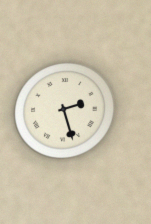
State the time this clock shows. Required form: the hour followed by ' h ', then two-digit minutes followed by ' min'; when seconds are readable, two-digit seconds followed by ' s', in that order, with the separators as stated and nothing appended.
2 h 27 min
